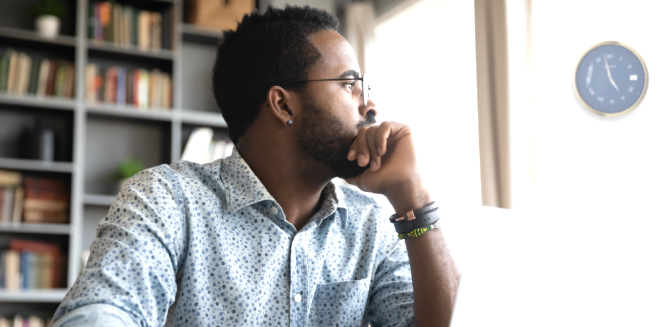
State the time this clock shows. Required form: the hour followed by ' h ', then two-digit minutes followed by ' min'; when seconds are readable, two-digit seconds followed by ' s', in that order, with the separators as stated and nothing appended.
4 h 58 min
